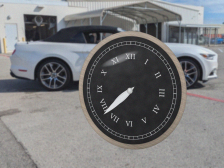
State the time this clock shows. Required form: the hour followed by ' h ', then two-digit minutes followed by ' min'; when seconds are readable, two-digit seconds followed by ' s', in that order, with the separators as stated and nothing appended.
7 h 38 min
